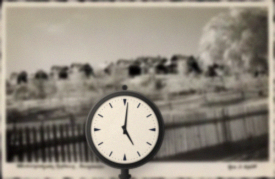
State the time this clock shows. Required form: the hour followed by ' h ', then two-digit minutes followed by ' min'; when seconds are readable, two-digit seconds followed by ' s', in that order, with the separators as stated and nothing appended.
5 h 01 min
